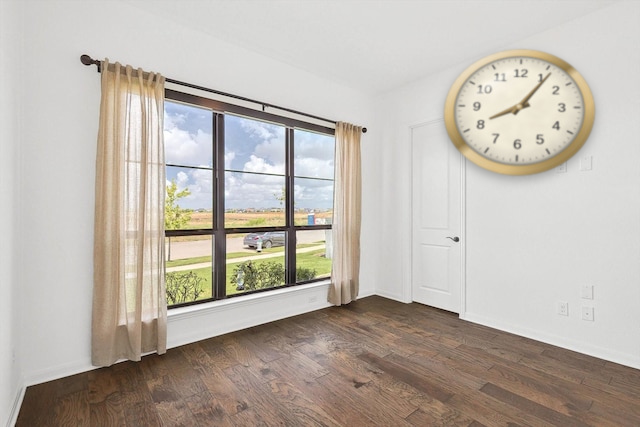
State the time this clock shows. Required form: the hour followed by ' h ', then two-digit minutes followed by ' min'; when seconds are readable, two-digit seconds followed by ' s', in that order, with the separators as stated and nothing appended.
8 h 06 min
